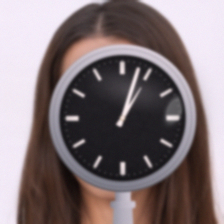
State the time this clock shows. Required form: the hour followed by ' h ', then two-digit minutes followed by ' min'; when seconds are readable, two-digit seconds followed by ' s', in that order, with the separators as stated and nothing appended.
1 h 03 min
